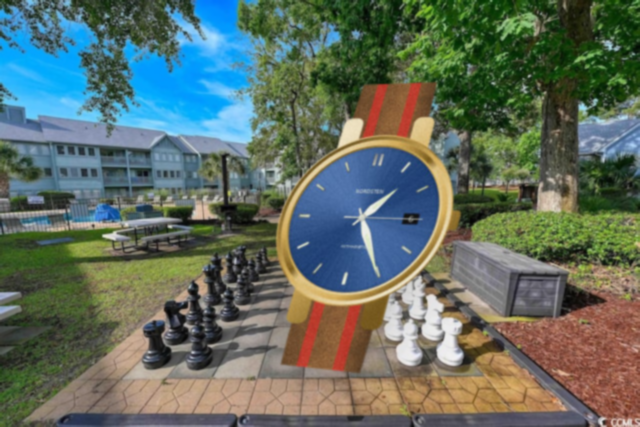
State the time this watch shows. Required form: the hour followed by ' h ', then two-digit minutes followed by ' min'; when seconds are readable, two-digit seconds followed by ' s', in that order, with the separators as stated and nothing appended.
1 h 25 min 15 s
